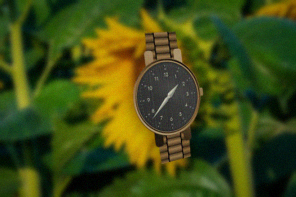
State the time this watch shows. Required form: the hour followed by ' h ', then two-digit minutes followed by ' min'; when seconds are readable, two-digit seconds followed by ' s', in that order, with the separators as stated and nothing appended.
1 h 38 min
